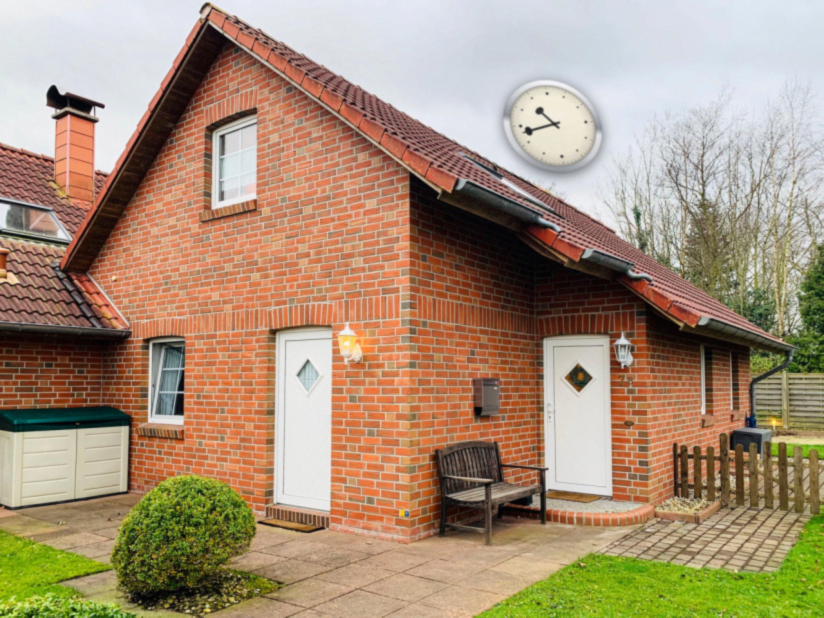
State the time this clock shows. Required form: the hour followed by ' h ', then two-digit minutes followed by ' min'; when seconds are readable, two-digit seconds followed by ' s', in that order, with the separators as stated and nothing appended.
10 h 43 min
